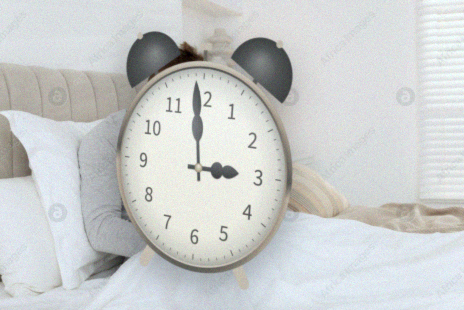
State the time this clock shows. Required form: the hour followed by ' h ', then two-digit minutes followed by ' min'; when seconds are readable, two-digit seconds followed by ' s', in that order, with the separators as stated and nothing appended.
2 h 59 min
